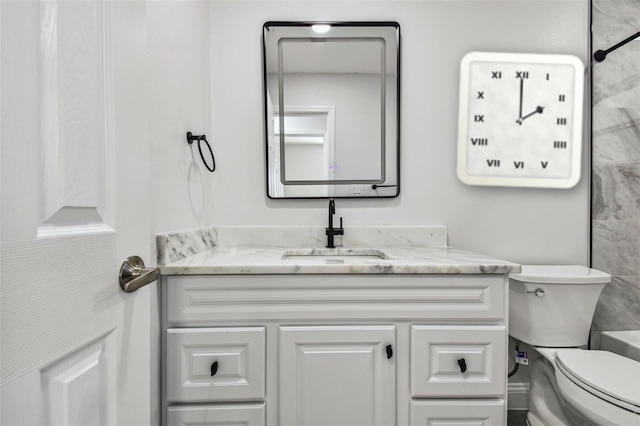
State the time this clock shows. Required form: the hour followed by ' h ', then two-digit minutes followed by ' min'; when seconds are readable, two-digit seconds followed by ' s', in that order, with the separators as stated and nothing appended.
2 h 00 min
